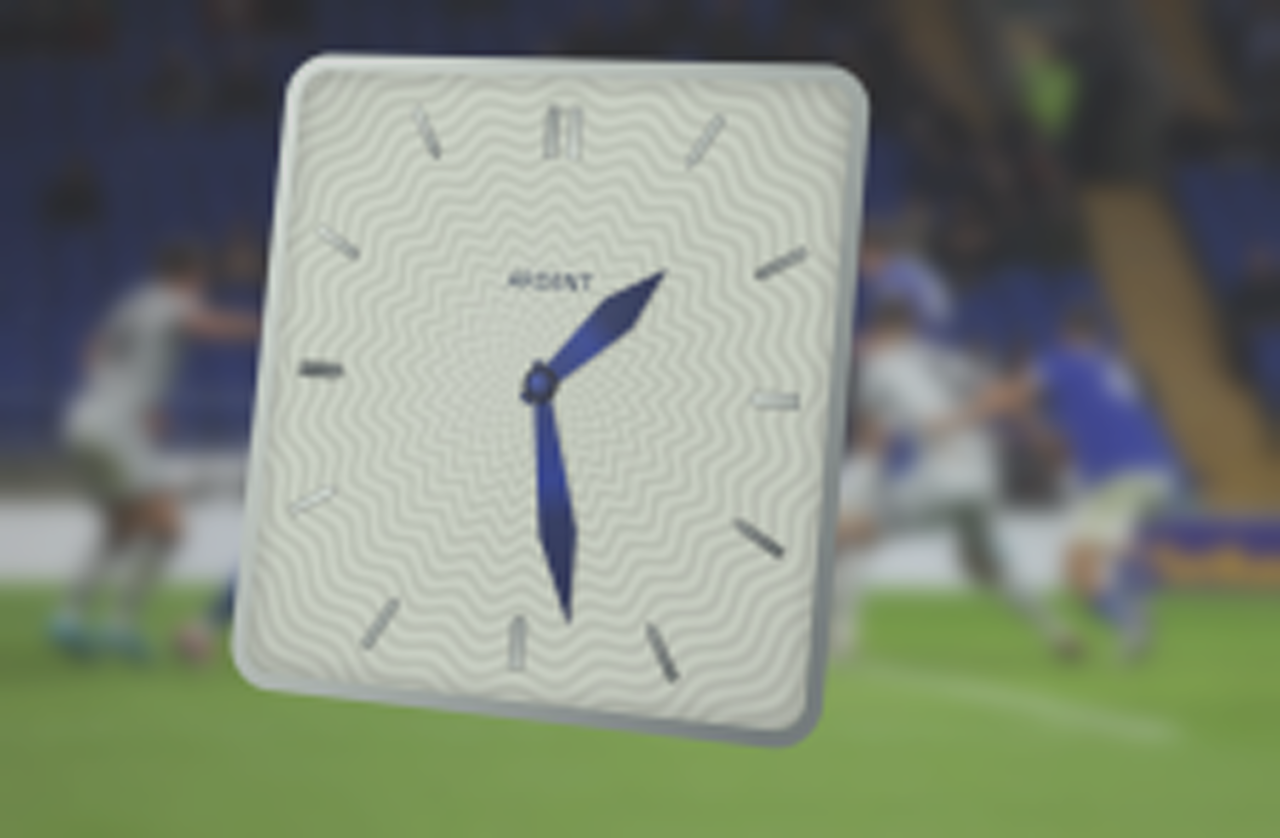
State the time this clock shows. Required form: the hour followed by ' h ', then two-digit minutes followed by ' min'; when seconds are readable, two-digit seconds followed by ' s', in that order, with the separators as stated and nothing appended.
1 h 28 min
